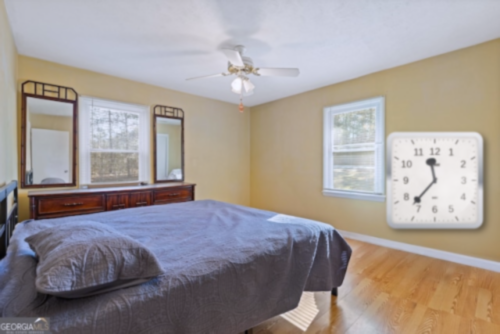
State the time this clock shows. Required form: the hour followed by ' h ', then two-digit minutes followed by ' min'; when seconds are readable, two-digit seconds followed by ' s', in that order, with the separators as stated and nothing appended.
11 h 37 min
